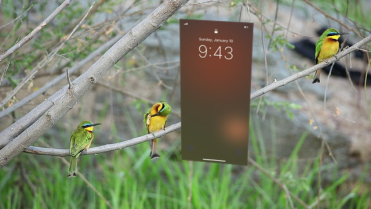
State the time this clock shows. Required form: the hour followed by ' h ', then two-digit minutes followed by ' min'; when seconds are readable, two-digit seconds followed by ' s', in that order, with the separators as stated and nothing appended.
9 h 43 min
